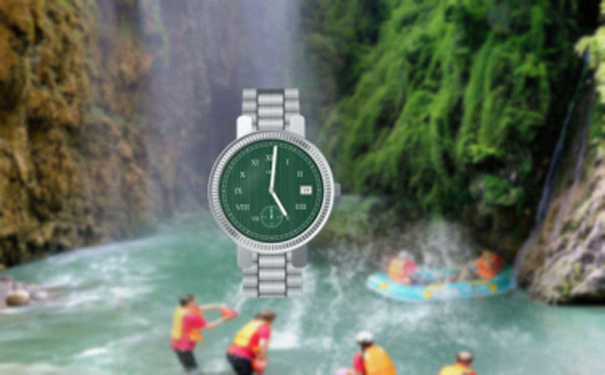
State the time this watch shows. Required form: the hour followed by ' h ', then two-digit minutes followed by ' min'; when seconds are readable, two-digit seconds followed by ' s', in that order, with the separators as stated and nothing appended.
5 h 01 min
